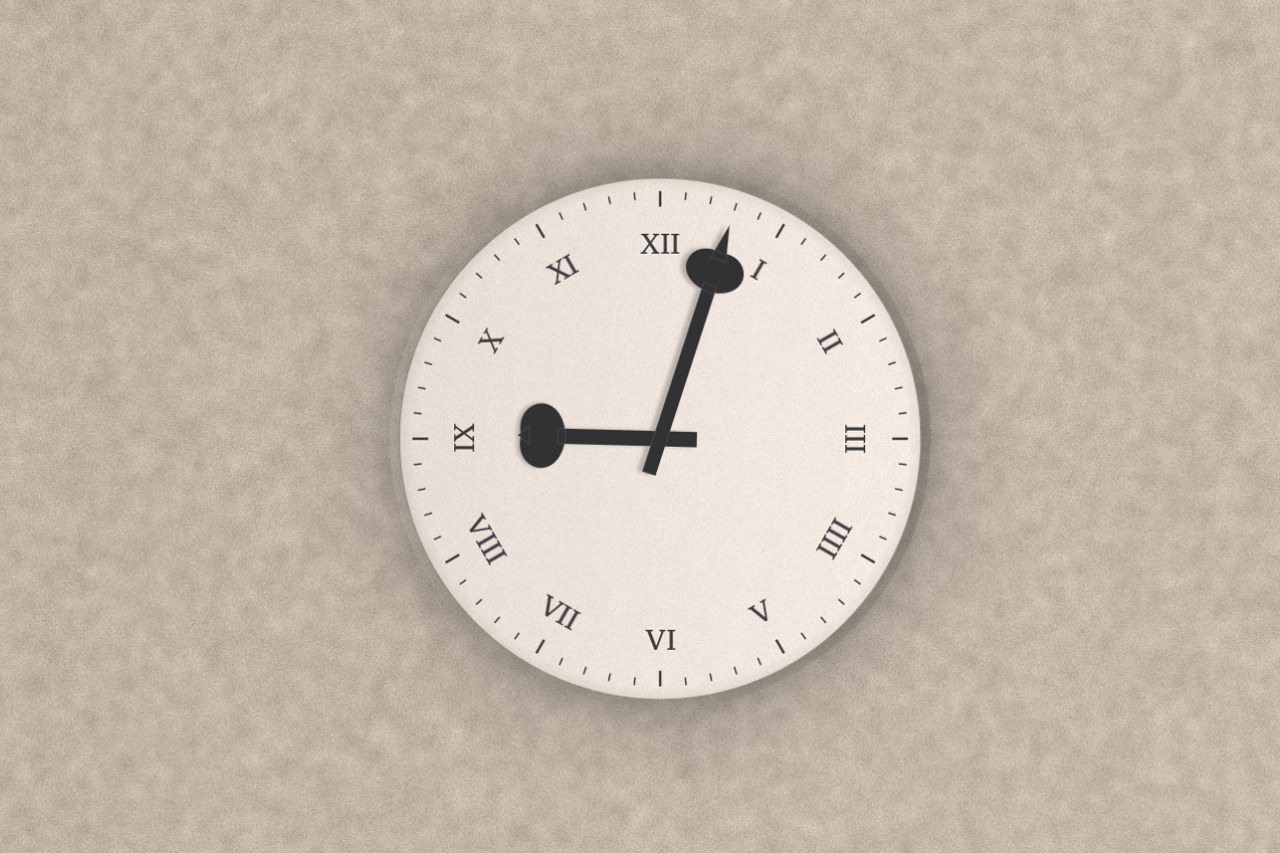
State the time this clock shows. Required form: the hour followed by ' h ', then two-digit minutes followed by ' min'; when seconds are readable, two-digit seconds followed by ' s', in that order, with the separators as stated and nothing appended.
9 h 03 min
